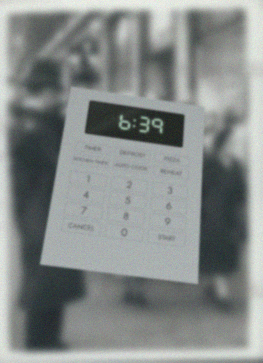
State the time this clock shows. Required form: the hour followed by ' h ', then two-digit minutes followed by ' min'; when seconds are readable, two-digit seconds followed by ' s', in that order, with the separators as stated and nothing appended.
6 h 39 min
